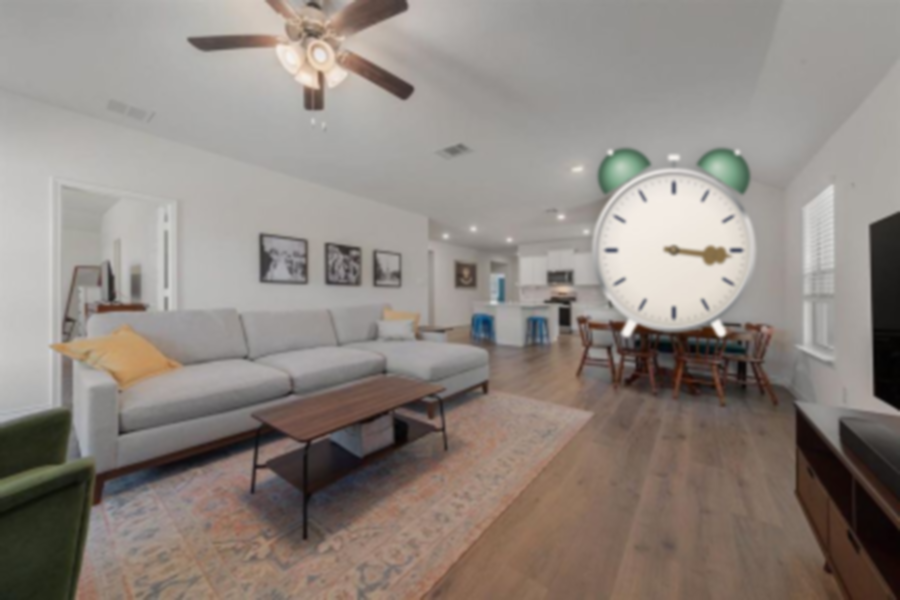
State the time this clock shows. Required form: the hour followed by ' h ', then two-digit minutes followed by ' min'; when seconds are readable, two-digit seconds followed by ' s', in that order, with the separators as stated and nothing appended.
3 h 16 min
